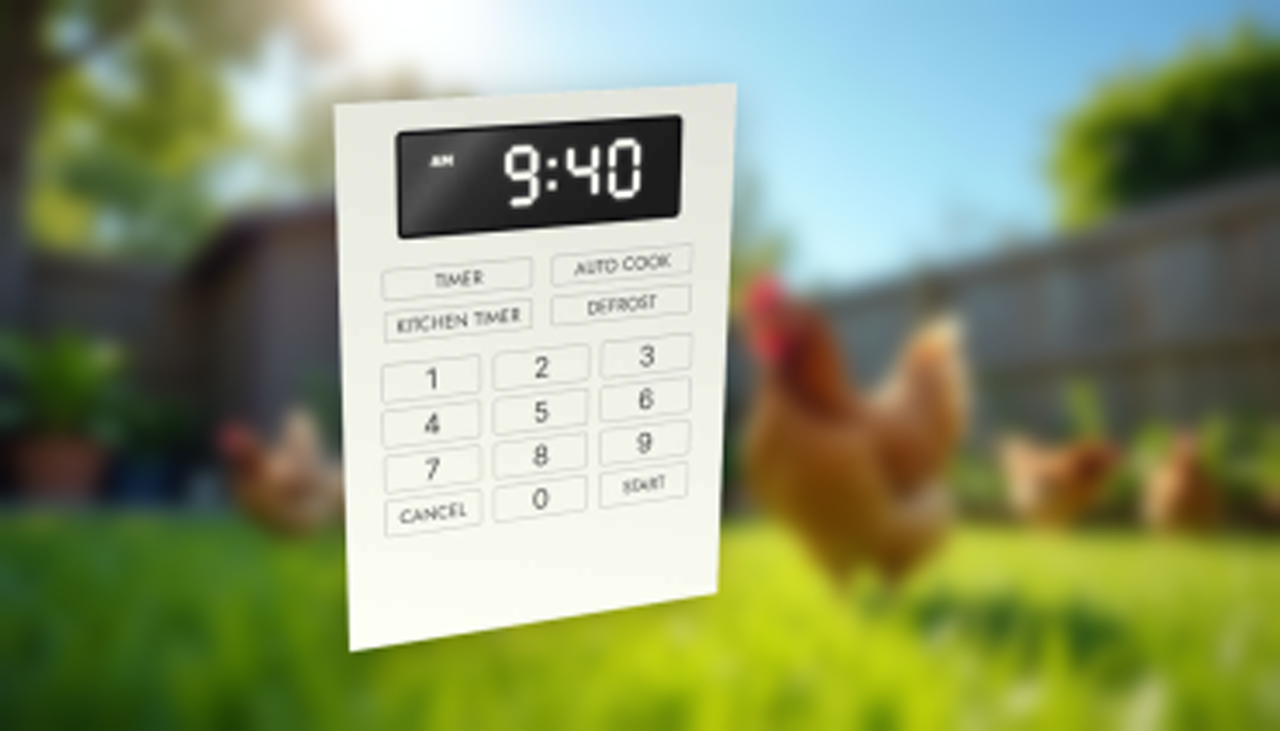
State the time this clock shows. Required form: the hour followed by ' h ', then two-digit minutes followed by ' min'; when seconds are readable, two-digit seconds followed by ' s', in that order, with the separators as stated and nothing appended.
9 h 40 min
